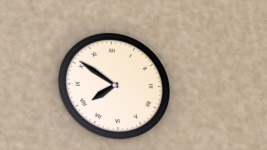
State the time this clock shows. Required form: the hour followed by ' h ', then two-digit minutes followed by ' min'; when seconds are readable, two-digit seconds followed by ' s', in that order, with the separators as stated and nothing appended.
7 h 51 min
